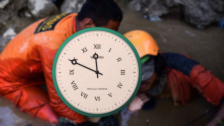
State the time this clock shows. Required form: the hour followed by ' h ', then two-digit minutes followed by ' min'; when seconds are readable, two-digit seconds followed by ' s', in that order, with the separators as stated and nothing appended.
11 h 49 min
